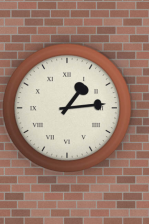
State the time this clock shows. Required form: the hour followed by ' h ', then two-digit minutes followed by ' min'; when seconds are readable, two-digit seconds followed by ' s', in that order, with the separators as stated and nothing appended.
1 h 14 min
